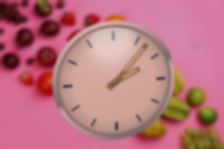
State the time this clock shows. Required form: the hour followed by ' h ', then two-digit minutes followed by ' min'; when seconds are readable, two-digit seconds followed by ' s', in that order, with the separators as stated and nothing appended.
2 h 07 min
